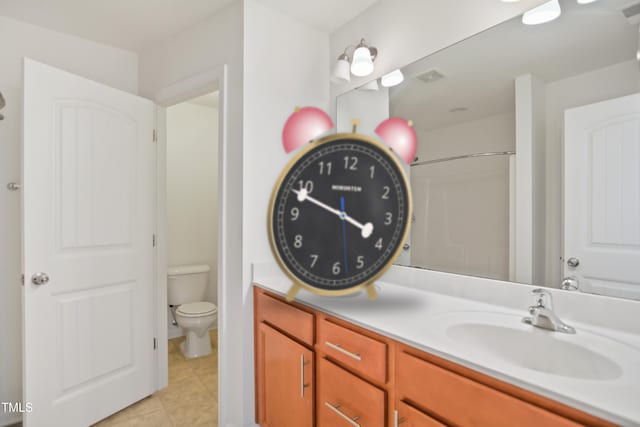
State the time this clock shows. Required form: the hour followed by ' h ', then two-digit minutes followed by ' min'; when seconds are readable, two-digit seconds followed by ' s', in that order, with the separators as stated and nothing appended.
3 h 48 min 28 s
